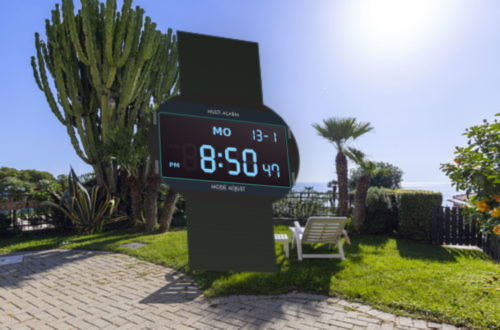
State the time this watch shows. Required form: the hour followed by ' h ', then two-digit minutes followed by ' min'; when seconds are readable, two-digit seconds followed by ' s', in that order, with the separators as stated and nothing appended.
8 h 50 min 47 s
